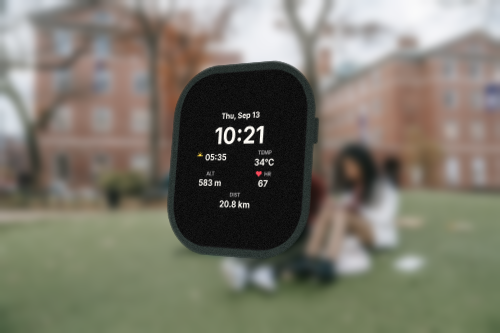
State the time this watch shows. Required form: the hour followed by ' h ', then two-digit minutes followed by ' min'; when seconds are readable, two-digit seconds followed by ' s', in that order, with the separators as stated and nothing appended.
10 h 21 min
